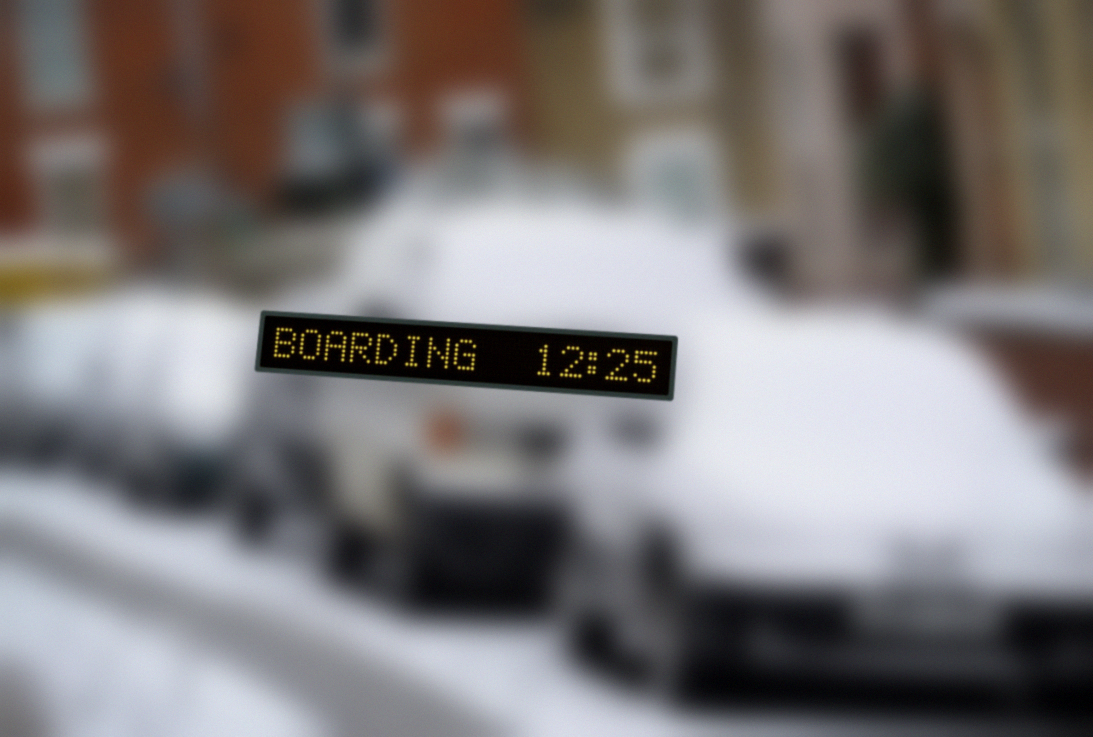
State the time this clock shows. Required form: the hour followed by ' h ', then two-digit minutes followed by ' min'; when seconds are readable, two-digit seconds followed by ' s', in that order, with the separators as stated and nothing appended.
12 h 25 min
